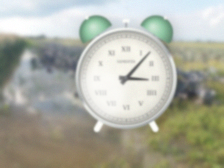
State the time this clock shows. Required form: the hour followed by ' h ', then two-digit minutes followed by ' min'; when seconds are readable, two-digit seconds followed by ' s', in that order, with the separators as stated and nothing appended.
3 h 07 min
